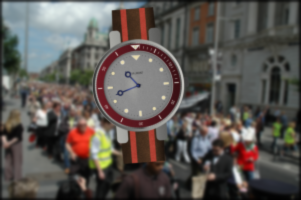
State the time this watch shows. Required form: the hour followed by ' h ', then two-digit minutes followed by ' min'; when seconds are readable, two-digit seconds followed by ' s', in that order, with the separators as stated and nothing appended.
10 h 42 min
